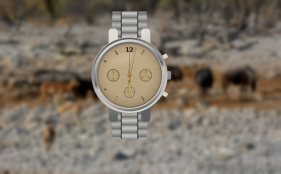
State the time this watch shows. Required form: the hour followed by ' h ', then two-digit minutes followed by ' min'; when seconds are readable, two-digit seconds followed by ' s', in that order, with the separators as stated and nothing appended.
6 h 02 min
